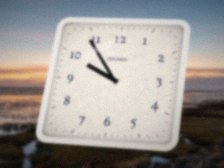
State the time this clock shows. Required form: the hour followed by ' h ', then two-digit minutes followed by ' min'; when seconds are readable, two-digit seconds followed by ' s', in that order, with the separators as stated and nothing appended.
9 h 54 min
